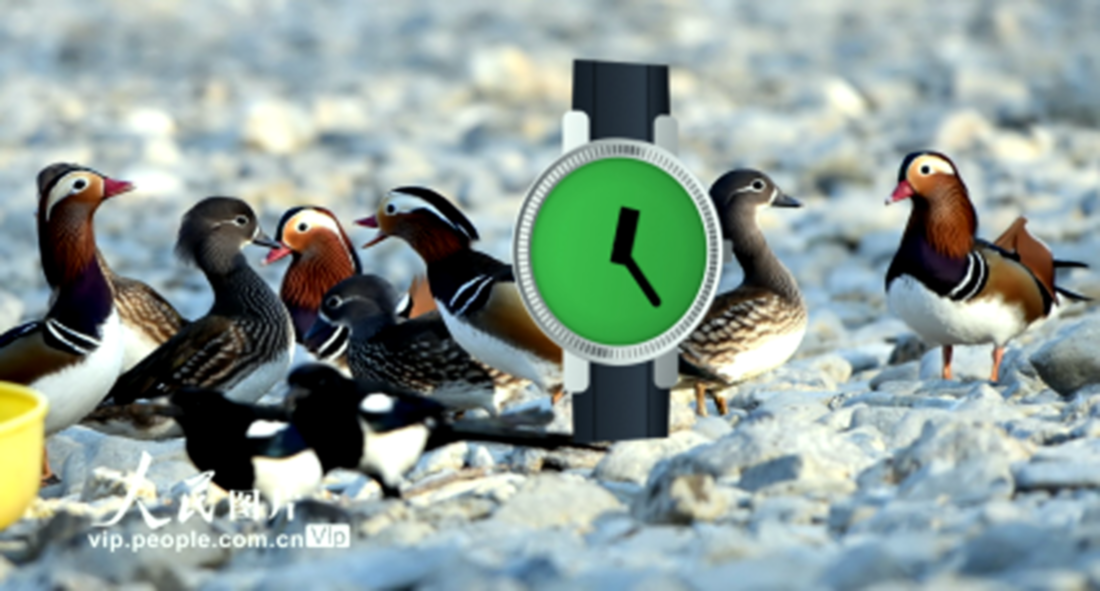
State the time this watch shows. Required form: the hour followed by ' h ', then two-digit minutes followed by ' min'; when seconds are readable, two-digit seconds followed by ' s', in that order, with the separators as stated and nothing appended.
12 h 24 min
